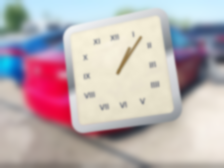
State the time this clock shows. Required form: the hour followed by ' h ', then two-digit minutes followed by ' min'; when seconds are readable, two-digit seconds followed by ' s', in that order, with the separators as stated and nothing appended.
1 h 07 min
